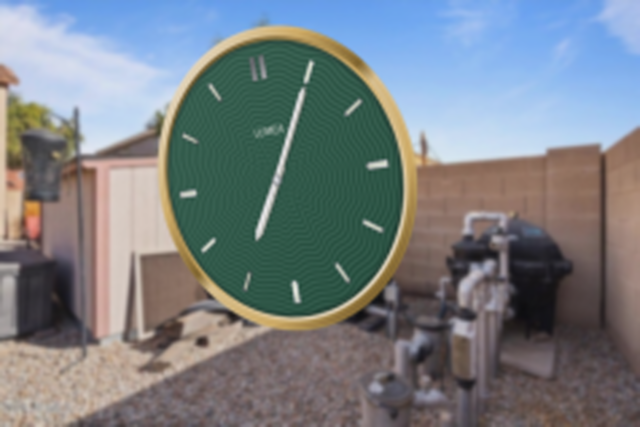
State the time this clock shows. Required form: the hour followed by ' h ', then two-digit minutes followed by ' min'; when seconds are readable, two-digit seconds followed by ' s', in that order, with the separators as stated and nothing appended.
7 h 05 min
